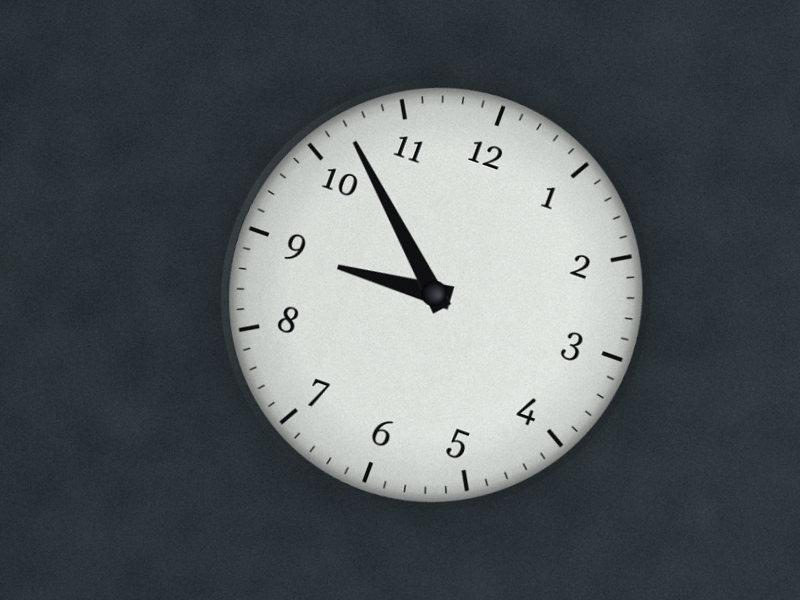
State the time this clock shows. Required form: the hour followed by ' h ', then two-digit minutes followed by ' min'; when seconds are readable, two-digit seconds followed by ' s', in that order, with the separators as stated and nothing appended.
8 h 52 min
